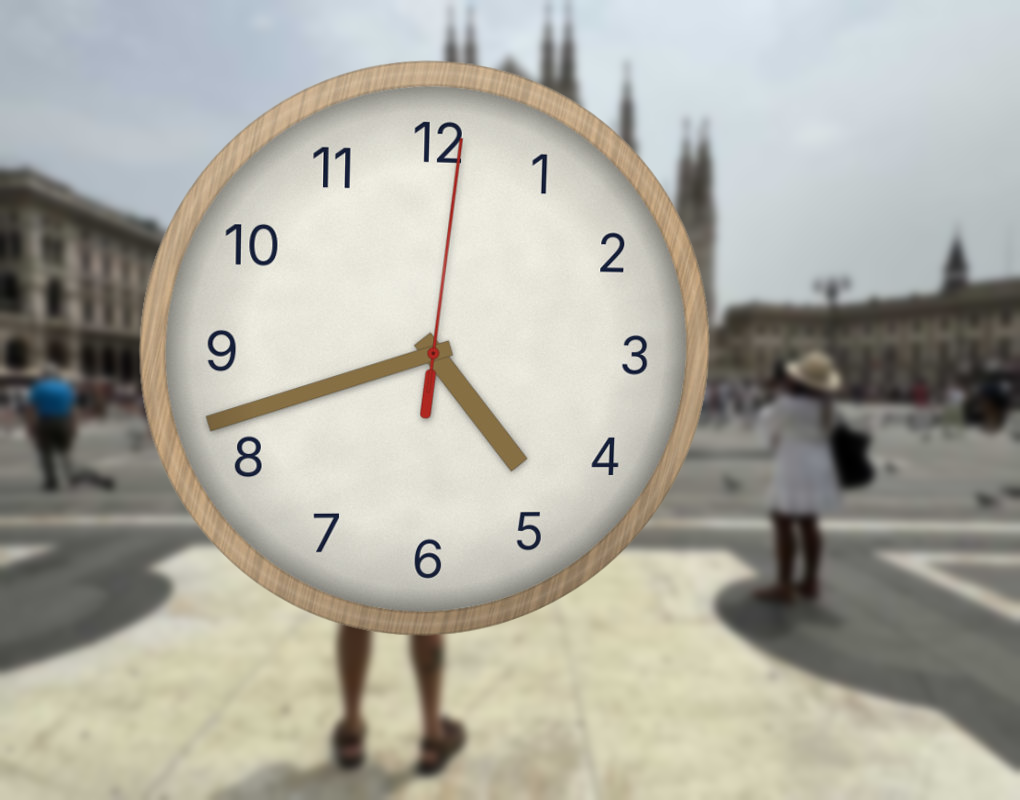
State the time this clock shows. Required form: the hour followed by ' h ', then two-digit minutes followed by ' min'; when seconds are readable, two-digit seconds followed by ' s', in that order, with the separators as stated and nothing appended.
4 h 42 min 01 s
